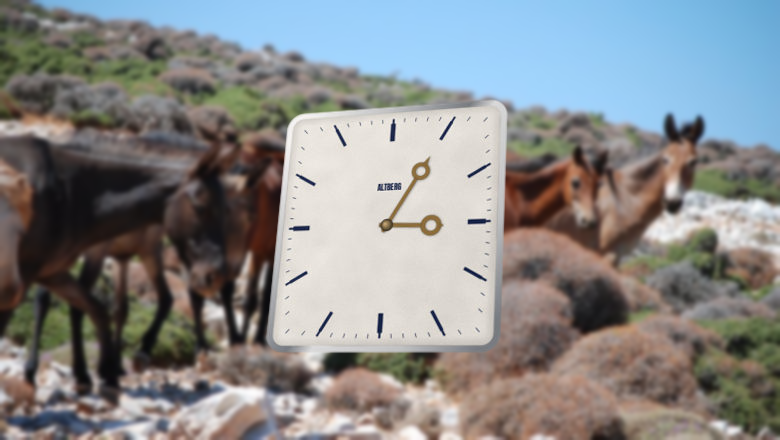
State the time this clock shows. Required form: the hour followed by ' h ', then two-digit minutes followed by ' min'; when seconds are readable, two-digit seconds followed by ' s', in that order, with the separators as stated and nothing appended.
3 h 05 min
